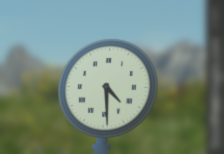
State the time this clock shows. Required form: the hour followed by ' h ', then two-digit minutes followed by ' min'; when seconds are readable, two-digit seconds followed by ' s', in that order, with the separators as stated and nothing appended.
4 h 29 min
